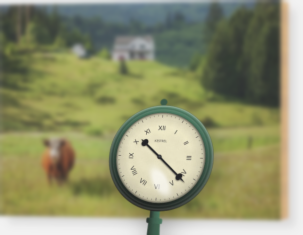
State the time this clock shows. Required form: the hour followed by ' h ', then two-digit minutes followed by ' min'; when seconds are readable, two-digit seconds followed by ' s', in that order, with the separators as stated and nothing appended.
10 h 22 min
